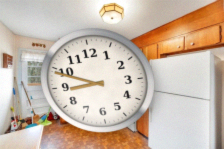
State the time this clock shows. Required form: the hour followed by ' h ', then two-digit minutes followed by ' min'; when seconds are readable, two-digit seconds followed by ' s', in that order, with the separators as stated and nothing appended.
8 h 49 min
